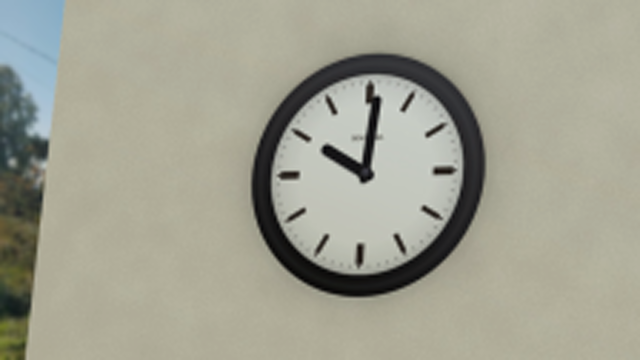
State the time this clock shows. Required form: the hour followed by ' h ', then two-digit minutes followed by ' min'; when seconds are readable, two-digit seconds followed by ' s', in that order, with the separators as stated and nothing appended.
10 h 01 min
